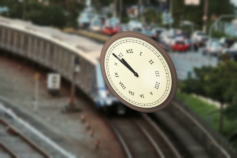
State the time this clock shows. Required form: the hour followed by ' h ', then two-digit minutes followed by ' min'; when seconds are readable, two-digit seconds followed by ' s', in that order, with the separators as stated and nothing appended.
10 h 53 min
